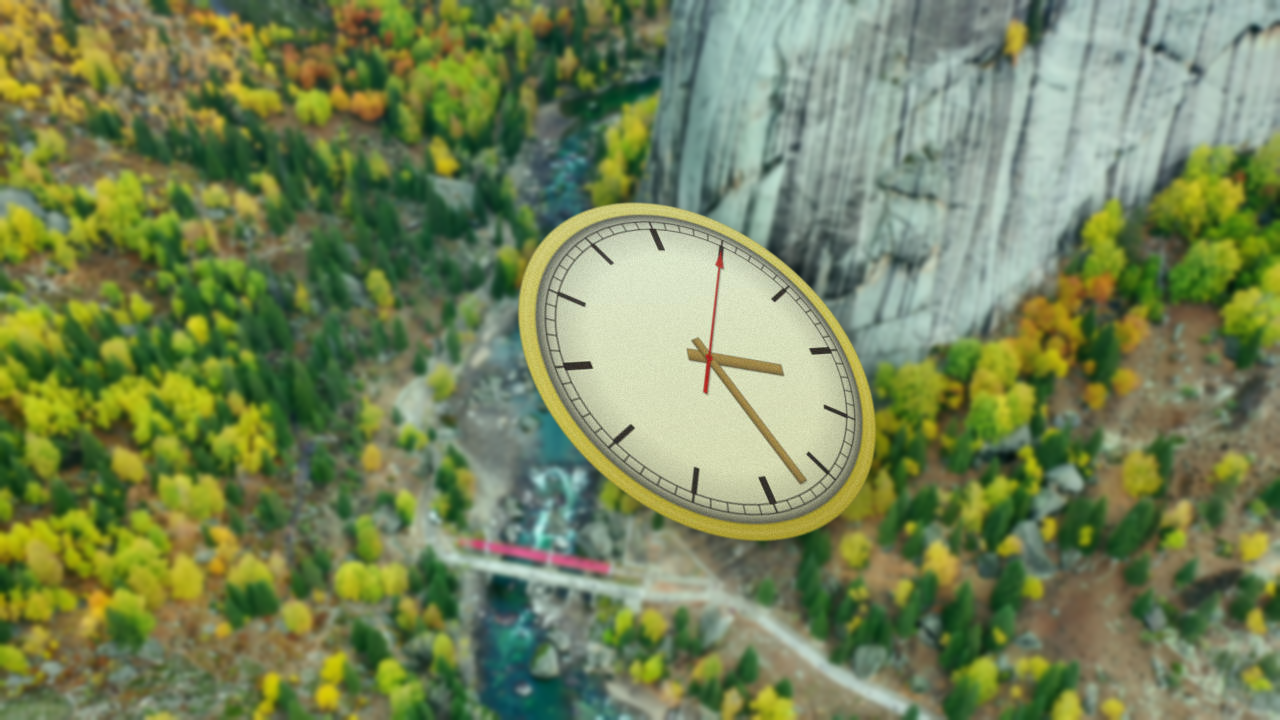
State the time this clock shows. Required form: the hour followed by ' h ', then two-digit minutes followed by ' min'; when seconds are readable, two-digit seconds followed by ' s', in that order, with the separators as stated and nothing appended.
3 h 27 min 05 s
